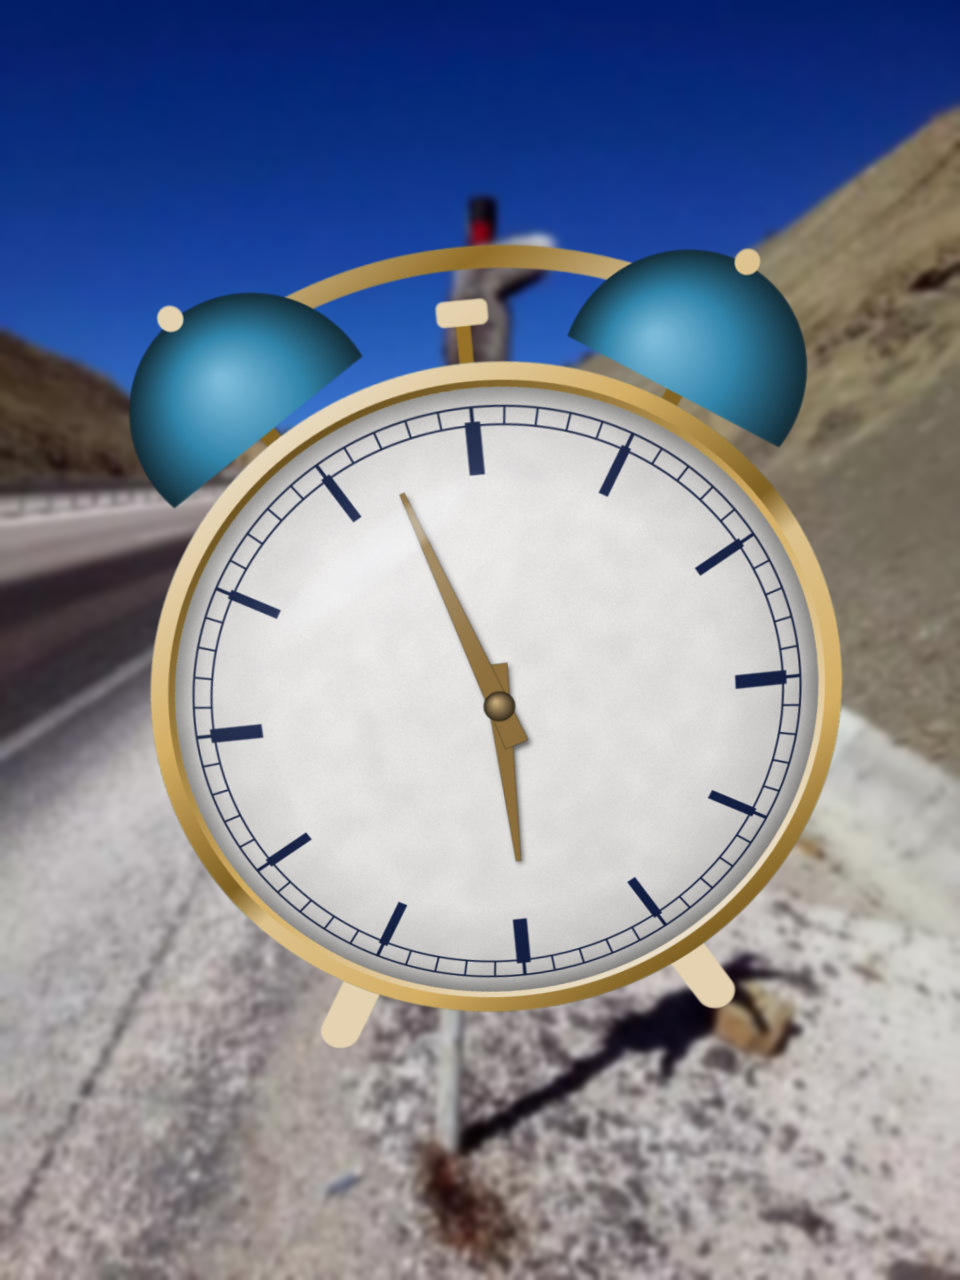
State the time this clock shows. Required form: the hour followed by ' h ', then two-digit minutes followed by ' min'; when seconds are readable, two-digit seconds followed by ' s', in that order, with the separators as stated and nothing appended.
5 h 57 min
